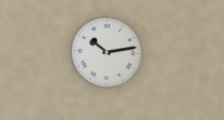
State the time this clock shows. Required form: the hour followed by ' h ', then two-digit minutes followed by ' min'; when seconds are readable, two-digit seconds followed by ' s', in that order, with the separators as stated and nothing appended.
10 h 13 min
